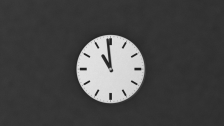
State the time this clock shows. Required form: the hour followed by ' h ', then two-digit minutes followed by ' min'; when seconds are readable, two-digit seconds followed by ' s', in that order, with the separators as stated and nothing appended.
10 h 59 min
